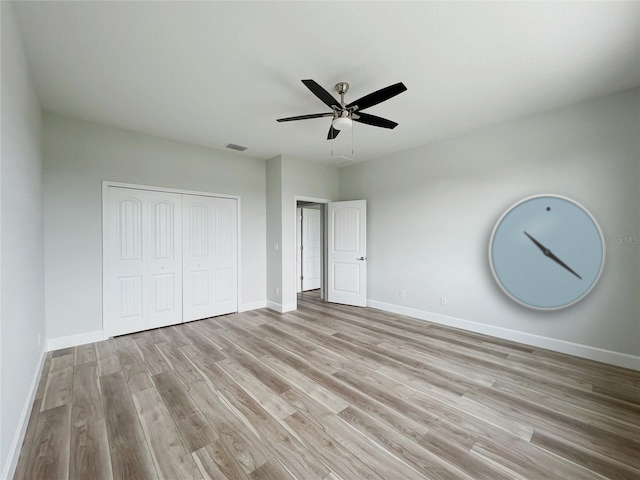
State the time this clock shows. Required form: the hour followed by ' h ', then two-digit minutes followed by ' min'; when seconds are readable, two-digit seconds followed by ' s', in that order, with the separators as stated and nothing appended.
10 h 21 min
